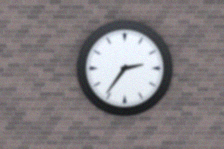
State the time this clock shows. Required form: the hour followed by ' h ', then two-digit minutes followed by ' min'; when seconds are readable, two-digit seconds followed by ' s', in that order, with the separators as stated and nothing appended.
2 h 36 min
